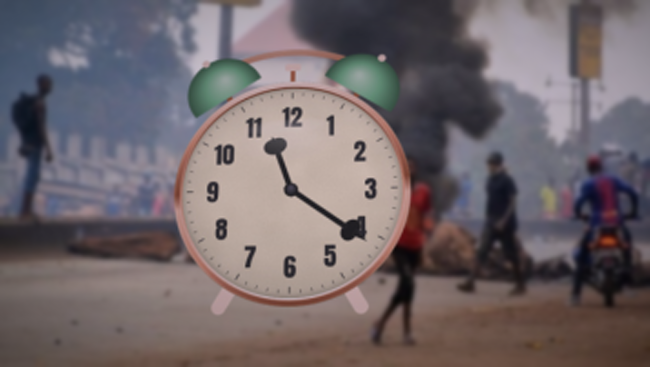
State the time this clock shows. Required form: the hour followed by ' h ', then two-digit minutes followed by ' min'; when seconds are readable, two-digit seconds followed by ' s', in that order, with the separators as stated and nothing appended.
11 h 21 min
